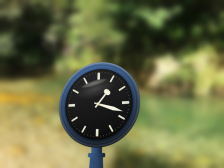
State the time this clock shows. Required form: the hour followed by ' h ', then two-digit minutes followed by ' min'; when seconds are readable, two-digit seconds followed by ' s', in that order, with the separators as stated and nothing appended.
1 h 18 min
